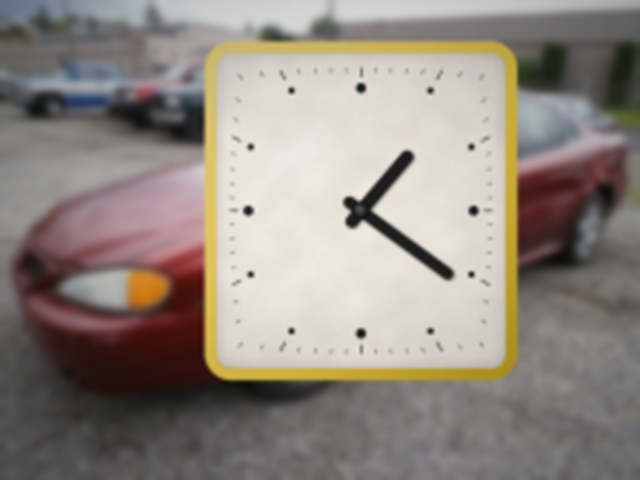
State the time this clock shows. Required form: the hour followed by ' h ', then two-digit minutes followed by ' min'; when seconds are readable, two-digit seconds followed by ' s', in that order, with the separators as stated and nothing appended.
1 h 21 min
